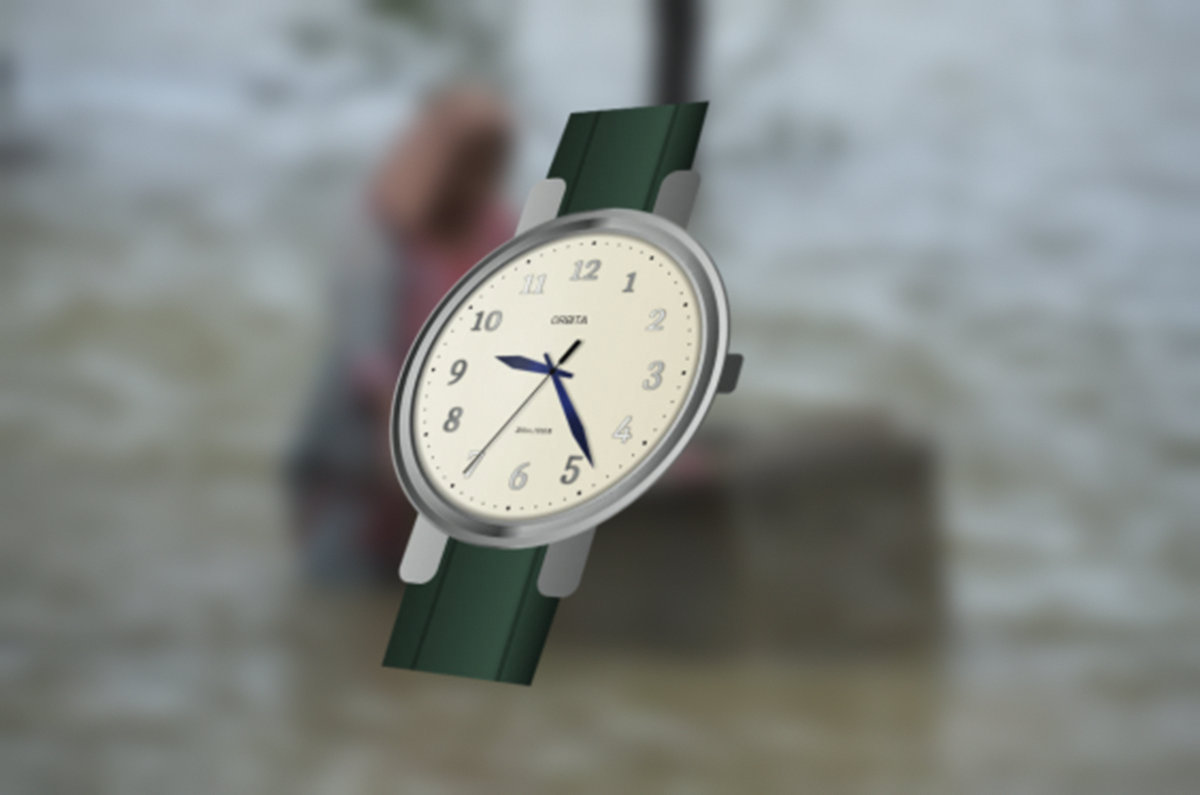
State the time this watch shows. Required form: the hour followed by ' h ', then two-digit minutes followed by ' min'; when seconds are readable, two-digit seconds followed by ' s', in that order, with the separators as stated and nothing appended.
9 h 23 min 35 s
